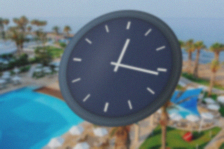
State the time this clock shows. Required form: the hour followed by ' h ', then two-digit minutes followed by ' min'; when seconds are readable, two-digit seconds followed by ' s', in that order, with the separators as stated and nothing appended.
12 h 16 min
